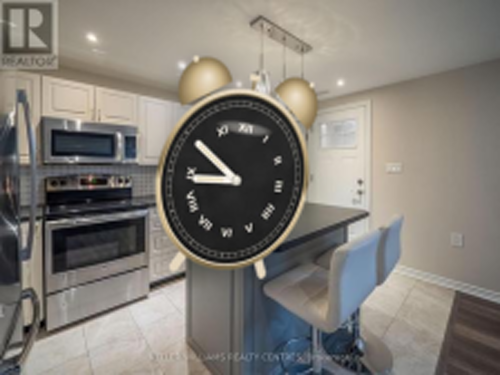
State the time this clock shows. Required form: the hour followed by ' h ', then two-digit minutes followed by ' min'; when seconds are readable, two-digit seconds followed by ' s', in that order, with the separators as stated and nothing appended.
8 h 50 min
